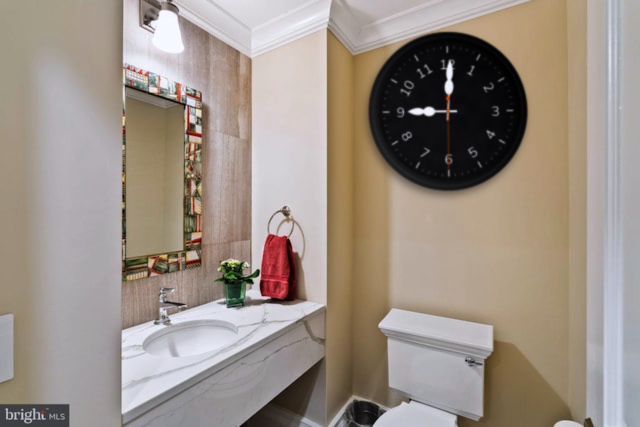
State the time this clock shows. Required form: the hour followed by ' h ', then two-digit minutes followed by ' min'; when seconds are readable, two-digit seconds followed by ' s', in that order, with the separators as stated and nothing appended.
9 h 00 min 30 s
